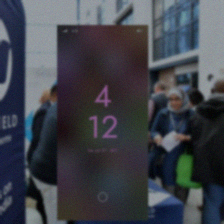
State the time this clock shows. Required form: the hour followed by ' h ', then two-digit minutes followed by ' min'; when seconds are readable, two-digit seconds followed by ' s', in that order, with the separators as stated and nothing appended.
4 h 12 min
